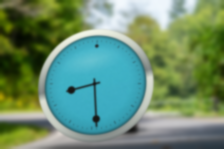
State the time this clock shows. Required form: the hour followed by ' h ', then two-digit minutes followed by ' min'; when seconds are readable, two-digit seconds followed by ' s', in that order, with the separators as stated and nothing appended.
8 h 29 min
